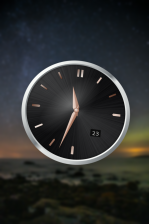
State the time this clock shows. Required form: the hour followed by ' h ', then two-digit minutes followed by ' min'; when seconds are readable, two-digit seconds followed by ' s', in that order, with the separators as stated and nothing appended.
11 h 33 min
